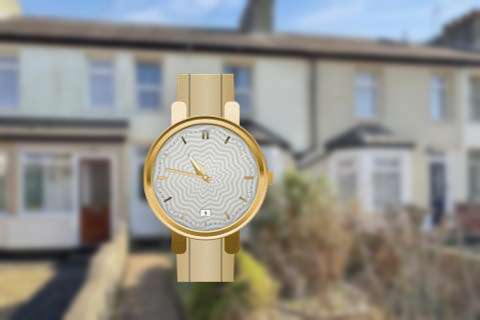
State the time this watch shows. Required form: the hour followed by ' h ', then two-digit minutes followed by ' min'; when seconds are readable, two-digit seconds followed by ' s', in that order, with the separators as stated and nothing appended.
10 h 47 min
